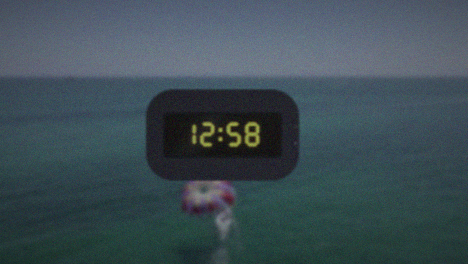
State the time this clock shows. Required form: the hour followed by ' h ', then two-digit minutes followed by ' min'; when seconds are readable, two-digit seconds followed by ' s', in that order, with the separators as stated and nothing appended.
12 h 58 min
